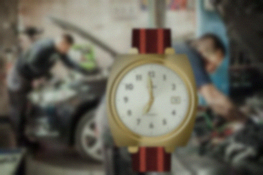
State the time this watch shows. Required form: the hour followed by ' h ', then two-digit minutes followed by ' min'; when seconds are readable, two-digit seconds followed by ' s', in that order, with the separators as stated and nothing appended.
6 h 59 min
